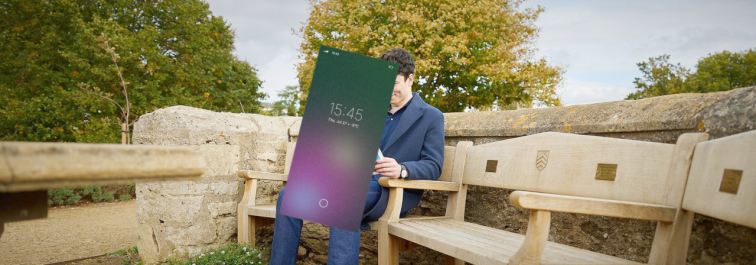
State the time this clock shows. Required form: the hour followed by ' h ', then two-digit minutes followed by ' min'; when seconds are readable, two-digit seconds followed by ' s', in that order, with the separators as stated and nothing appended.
15 h 45 min
